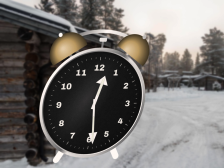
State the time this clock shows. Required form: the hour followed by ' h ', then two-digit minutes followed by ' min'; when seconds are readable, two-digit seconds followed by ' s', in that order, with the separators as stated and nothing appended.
12 h 29 min
